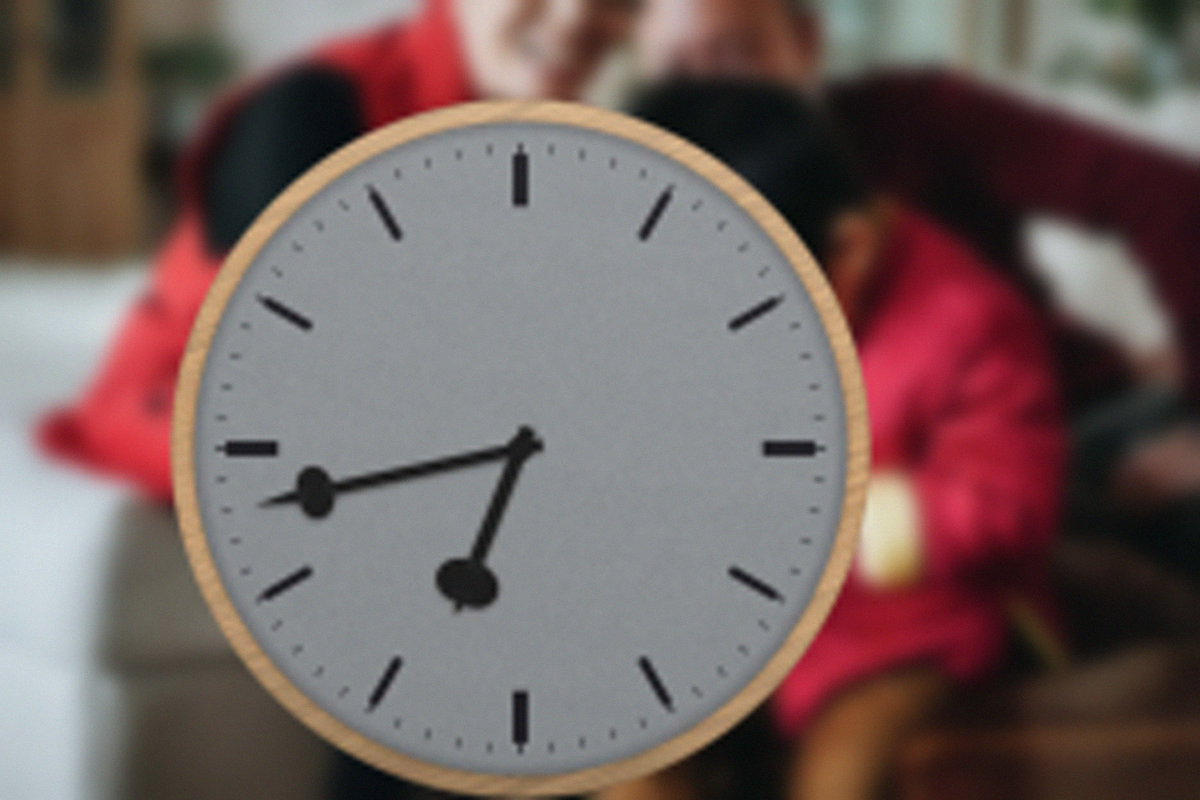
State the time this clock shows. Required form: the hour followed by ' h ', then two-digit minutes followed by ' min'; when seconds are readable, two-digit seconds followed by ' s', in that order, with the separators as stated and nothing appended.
6 h 43 min
